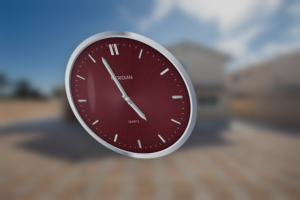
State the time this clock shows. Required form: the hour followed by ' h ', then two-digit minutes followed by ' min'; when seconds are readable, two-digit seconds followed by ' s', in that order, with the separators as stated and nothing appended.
4 h 57 min
